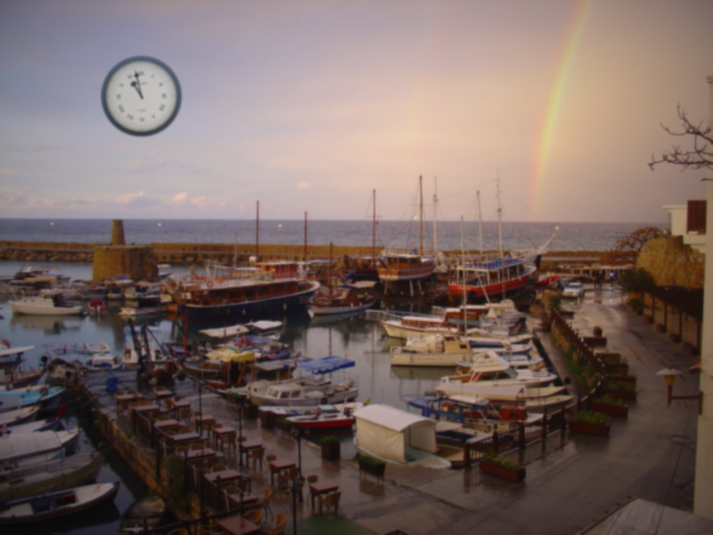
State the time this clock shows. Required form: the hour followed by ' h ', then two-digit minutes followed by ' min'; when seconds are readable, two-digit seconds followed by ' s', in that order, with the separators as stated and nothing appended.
10 h 58 min
